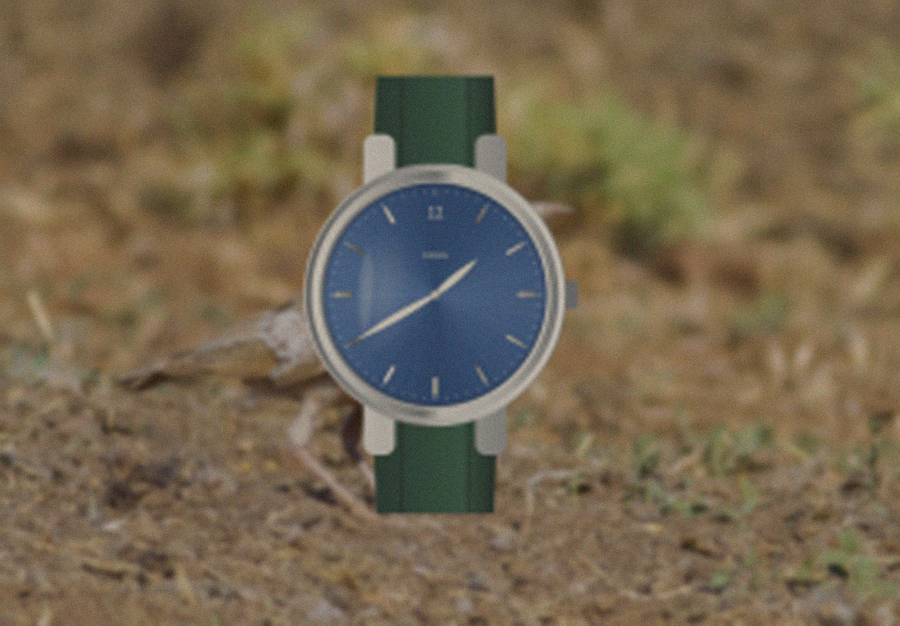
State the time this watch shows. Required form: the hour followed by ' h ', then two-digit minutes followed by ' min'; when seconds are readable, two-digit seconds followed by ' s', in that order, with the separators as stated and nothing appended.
1 h 40 min
